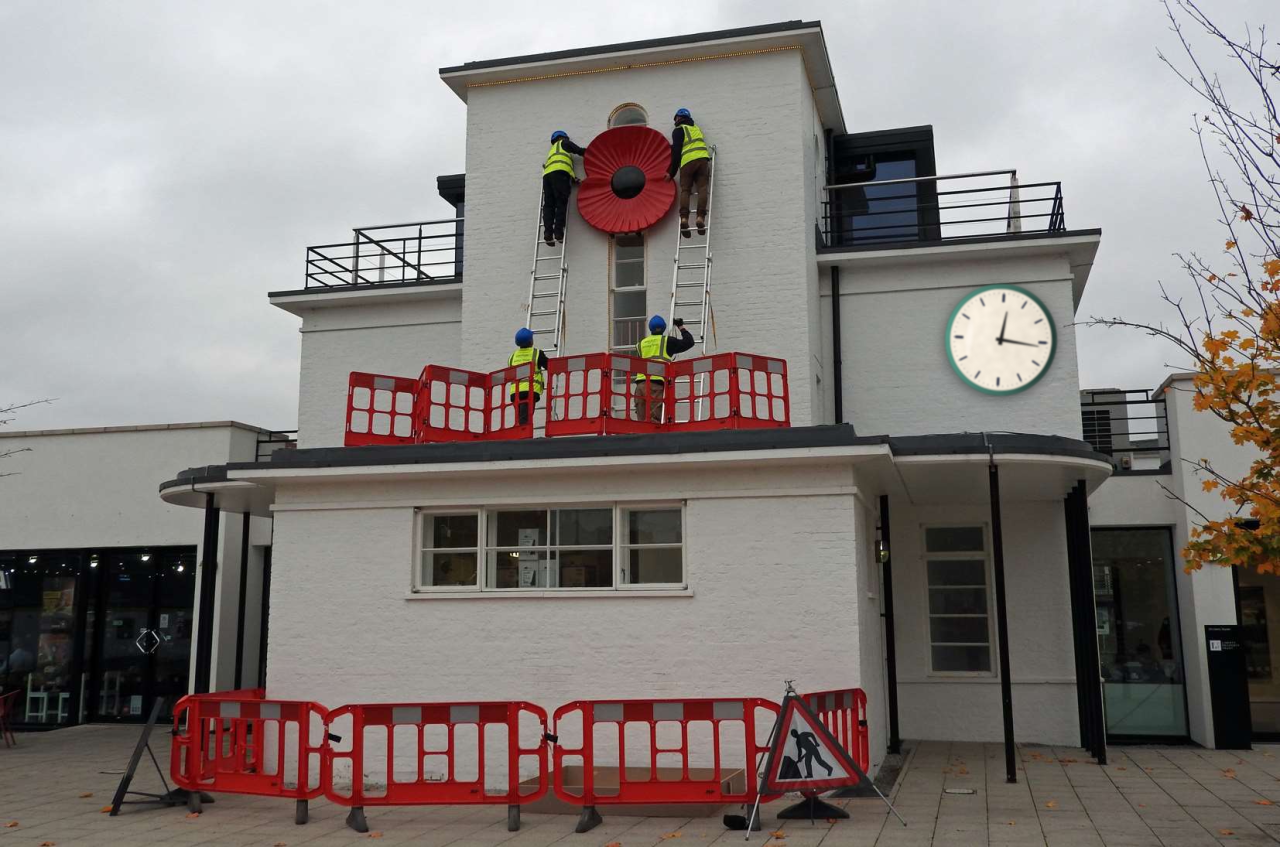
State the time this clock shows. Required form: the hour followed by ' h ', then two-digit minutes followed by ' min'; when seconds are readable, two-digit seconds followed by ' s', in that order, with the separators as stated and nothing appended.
12 h 16 min
